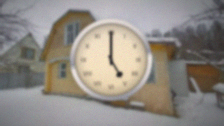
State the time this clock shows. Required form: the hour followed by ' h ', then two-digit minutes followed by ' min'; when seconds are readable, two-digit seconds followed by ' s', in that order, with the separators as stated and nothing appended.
5 h 00 min
